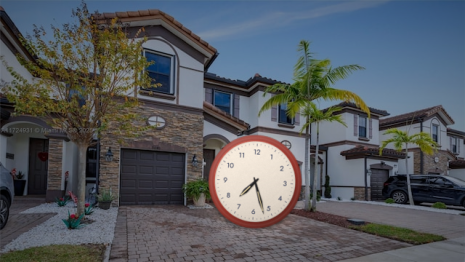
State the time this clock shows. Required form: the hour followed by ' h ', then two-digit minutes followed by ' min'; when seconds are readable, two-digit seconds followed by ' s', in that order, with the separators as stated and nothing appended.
7 h 27 min
